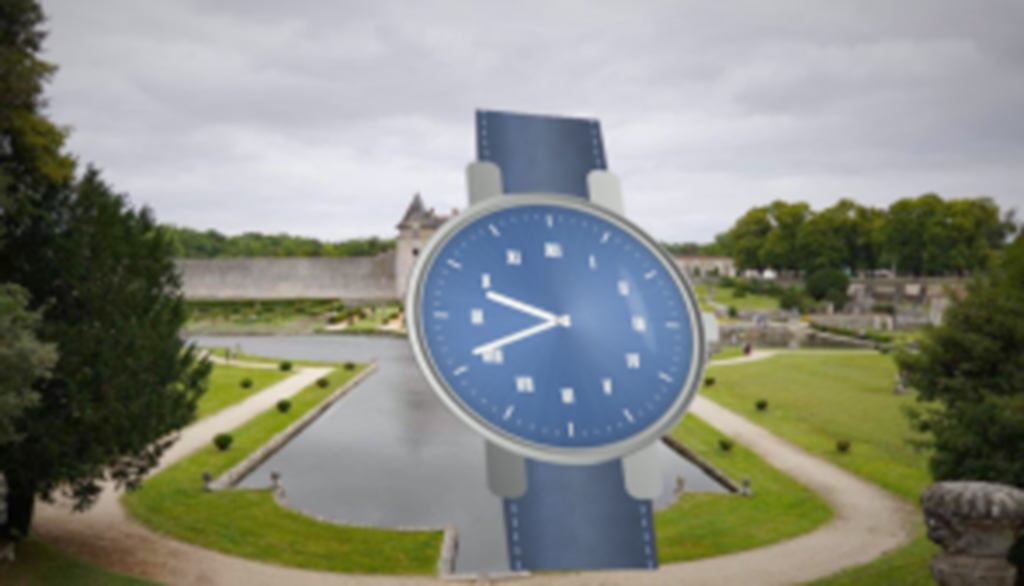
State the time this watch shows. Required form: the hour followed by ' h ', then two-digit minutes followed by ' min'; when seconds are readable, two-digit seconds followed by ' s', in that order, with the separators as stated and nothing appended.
9 h 41 min
